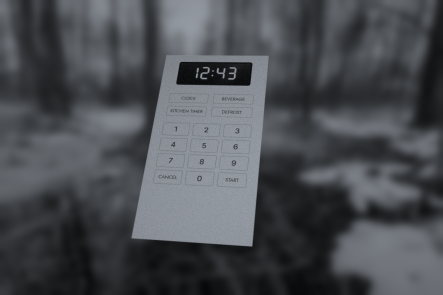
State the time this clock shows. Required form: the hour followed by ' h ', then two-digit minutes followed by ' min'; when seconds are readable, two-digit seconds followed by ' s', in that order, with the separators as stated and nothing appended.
12 h 43 min
